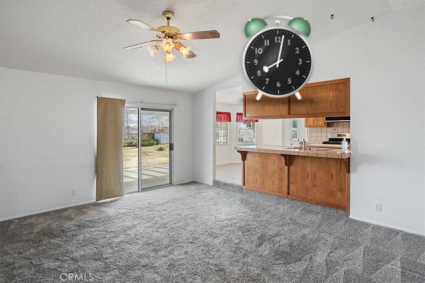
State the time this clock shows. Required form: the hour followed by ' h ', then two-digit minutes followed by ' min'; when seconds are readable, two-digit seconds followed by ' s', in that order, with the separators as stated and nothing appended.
8 h 02 min
